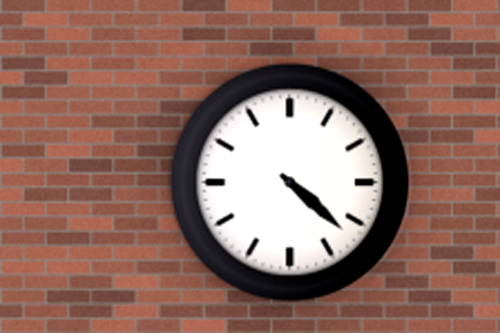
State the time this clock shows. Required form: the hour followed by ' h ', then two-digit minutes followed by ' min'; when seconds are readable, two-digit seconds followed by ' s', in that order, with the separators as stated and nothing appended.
4 h 22 min
